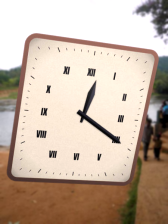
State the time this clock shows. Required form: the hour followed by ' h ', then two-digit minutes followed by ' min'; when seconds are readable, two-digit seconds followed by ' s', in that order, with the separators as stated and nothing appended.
12 h 20 min
